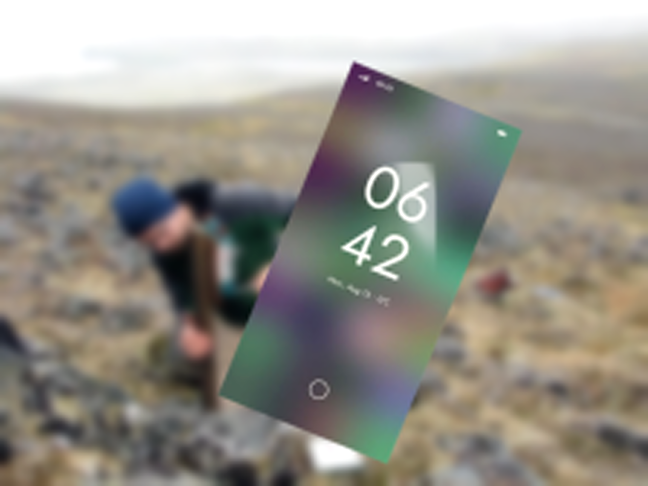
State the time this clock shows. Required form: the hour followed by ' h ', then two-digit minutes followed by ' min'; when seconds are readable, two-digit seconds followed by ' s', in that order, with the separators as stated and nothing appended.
6 h 42 min
